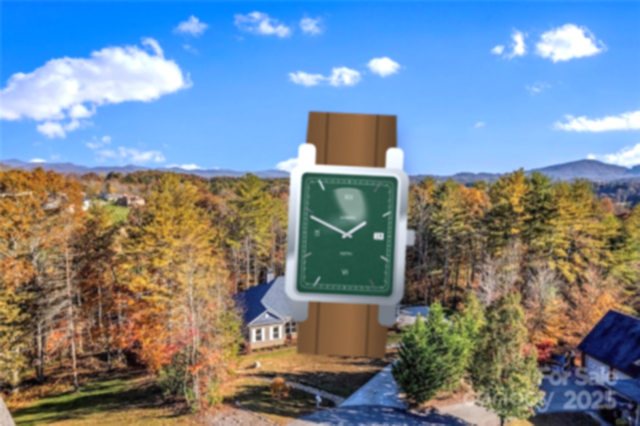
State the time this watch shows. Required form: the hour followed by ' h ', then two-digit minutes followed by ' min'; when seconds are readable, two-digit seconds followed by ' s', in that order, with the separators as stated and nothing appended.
1 h 49 min
